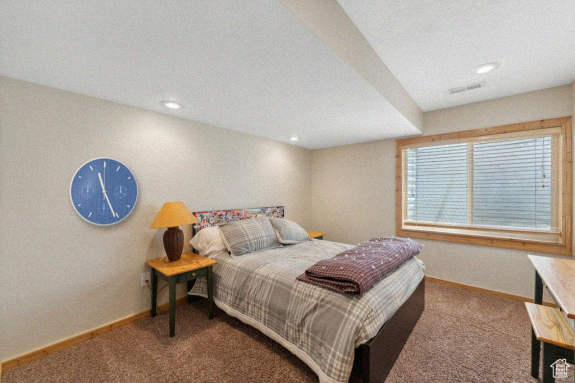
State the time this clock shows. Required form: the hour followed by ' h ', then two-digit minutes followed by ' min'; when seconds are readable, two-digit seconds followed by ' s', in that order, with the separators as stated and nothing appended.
11 h 26 min
